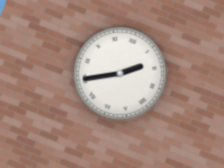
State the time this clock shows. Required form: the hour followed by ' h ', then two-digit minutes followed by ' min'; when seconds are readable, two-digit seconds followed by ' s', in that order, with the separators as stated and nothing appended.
1 h 40 min
